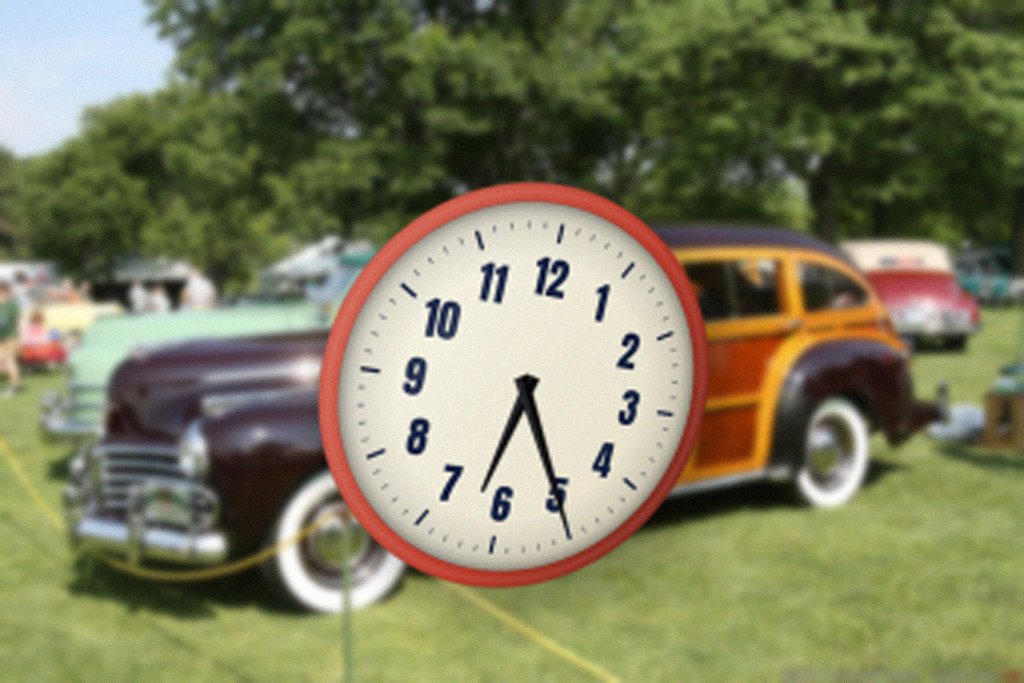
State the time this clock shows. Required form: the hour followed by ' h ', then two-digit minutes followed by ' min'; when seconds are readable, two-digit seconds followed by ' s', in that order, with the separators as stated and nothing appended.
6 h 25 min
